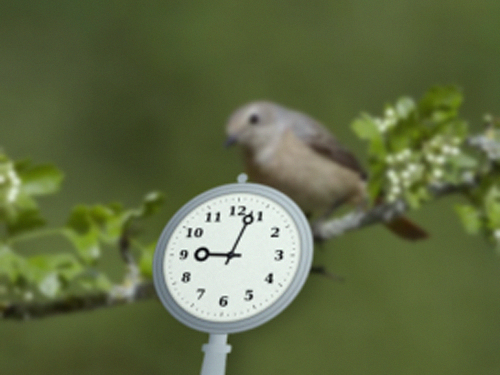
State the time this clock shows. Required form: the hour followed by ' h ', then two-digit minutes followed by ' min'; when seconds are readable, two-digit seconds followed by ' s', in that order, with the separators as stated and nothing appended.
9 h 03 min
